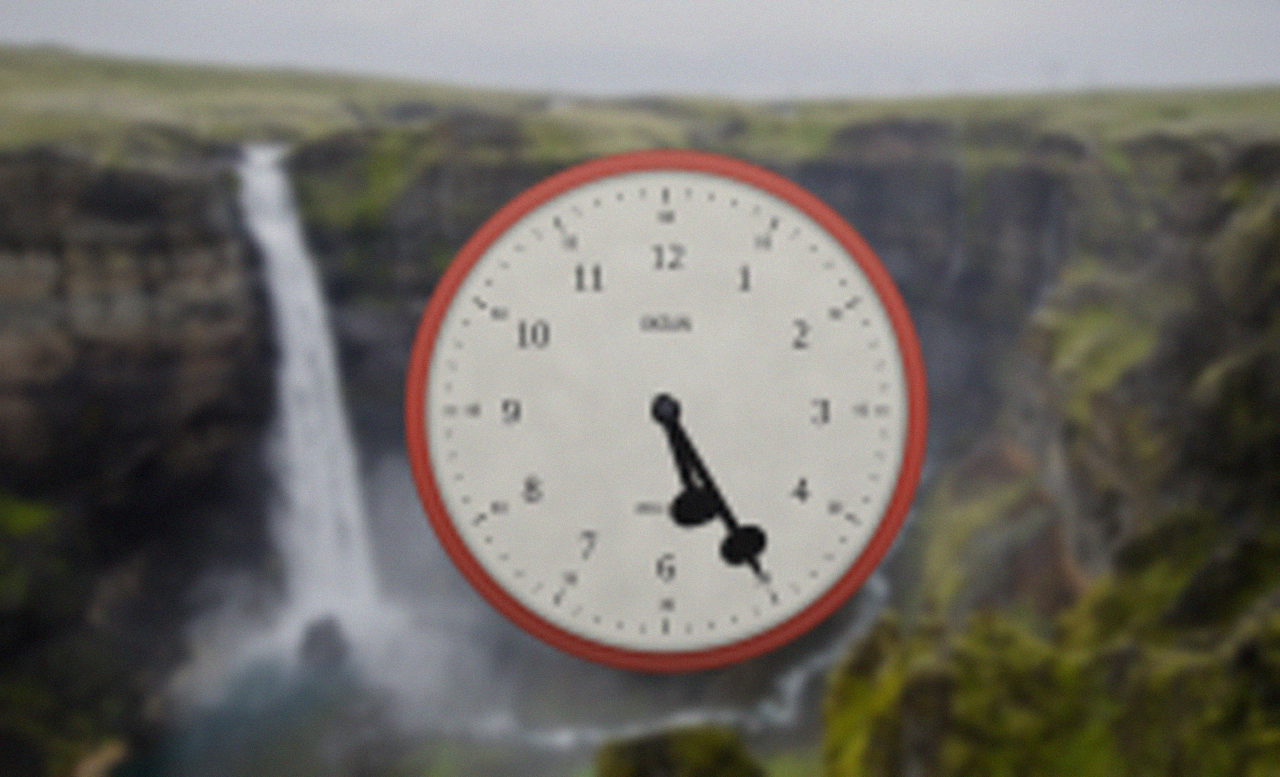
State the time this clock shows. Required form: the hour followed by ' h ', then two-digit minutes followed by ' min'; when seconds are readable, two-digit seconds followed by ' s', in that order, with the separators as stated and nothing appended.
5 h 25 min
